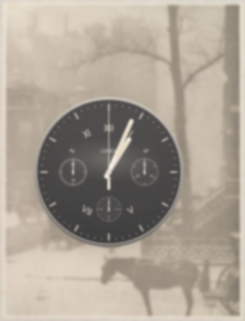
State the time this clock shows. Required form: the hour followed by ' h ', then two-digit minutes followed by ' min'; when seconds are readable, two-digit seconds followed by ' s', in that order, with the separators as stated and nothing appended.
1 h 04 min
